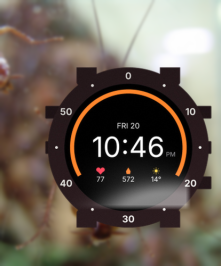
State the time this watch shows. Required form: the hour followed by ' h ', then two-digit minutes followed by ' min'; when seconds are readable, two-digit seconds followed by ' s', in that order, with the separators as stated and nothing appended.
10 h 46 min
